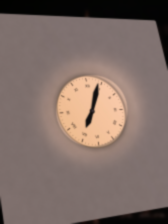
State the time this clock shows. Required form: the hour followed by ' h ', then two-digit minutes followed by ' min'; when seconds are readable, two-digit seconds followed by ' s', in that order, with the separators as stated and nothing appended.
7 h 04 min
